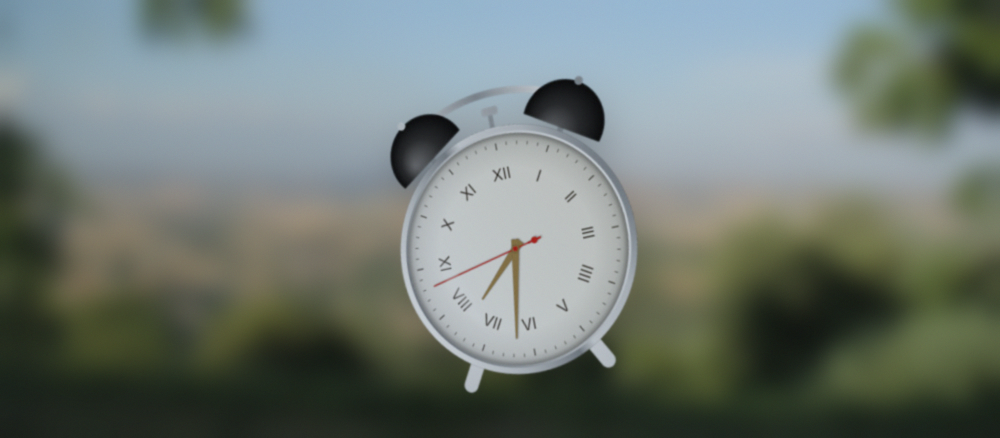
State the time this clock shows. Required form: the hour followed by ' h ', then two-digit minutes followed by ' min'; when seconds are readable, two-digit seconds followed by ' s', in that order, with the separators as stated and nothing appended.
7 h 31 min 43 s
